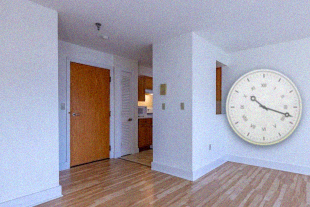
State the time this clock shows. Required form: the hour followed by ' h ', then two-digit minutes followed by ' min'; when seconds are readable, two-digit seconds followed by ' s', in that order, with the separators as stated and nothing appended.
10 h 18 min
